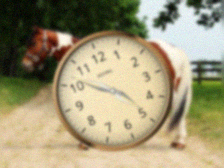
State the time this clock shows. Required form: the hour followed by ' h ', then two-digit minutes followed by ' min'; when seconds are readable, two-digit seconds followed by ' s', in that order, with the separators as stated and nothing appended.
4 h 52 min
